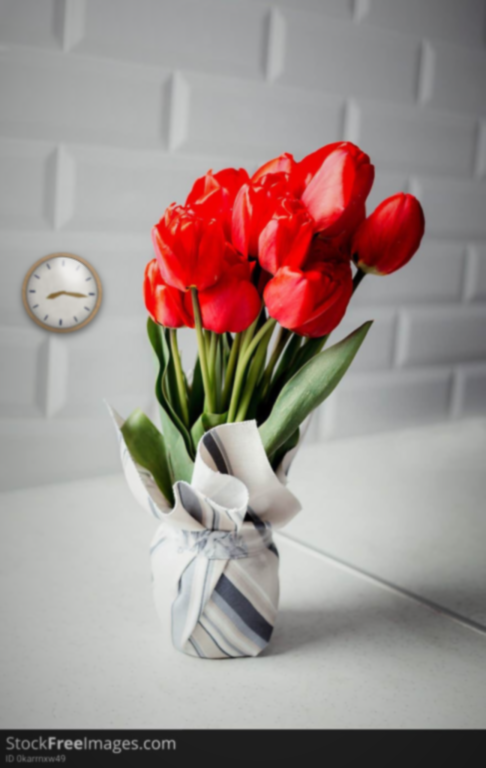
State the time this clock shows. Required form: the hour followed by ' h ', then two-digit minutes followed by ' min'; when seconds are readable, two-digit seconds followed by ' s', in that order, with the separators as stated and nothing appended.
8 h 16 min
